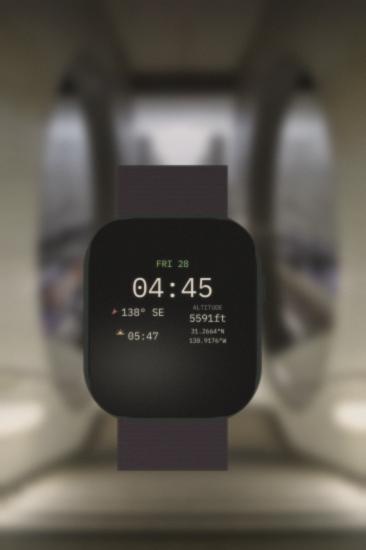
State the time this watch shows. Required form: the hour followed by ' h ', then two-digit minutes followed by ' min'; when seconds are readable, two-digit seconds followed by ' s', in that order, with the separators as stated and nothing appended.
4 h 45 min
